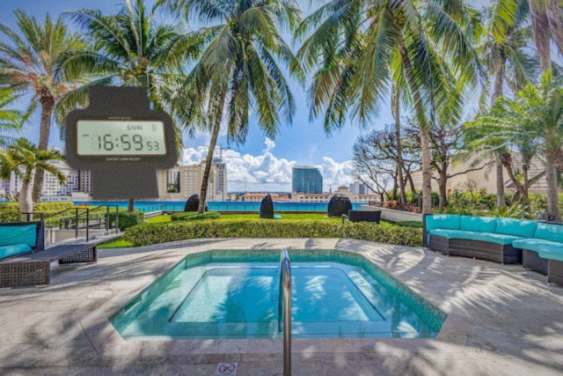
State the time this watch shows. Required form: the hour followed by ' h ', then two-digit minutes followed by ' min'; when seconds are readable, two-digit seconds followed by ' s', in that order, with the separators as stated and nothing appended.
16 h 59 min 53 s
